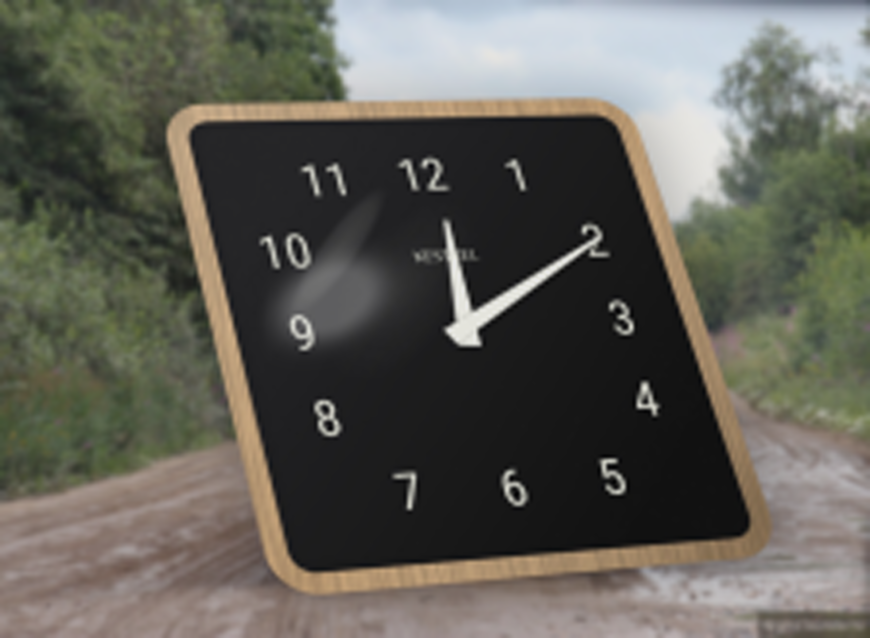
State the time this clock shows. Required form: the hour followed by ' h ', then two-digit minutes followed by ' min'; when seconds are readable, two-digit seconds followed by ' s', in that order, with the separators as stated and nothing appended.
12 h 10 min
